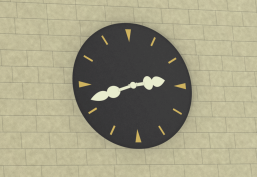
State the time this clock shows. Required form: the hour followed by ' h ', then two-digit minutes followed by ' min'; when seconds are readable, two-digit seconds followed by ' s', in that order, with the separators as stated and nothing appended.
2 h 42 min
